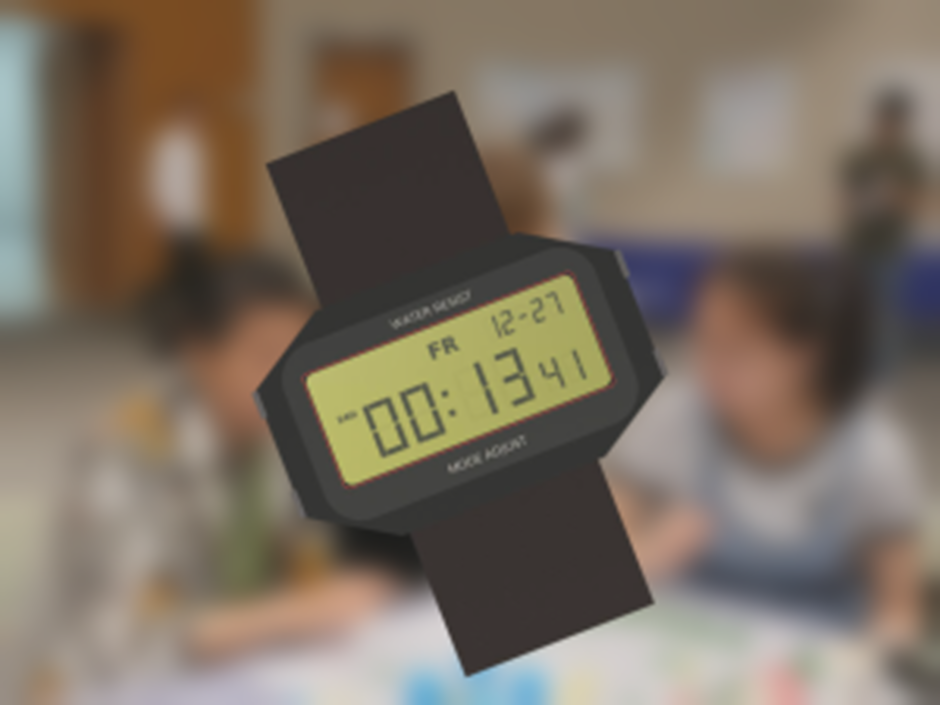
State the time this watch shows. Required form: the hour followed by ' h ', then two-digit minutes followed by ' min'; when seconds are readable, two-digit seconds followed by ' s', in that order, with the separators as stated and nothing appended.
0 h 13 min 41 s
